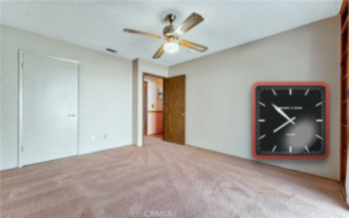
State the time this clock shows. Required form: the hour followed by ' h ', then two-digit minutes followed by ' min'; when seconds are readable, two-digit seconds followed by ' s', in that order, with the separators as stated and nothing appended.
7 h 52 min
